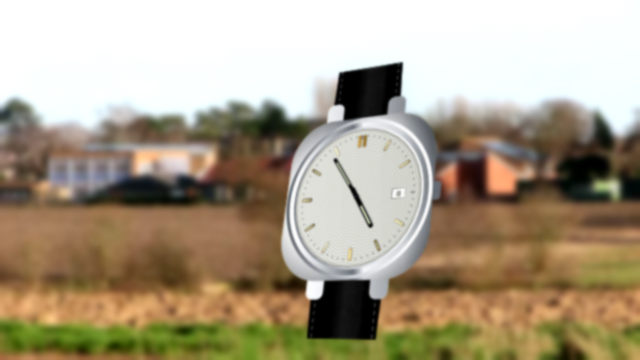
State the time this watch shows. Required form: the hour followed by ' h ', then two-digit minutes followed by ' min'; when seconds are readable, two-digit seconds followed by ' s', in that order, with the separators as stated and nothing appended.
4 h 54 min
